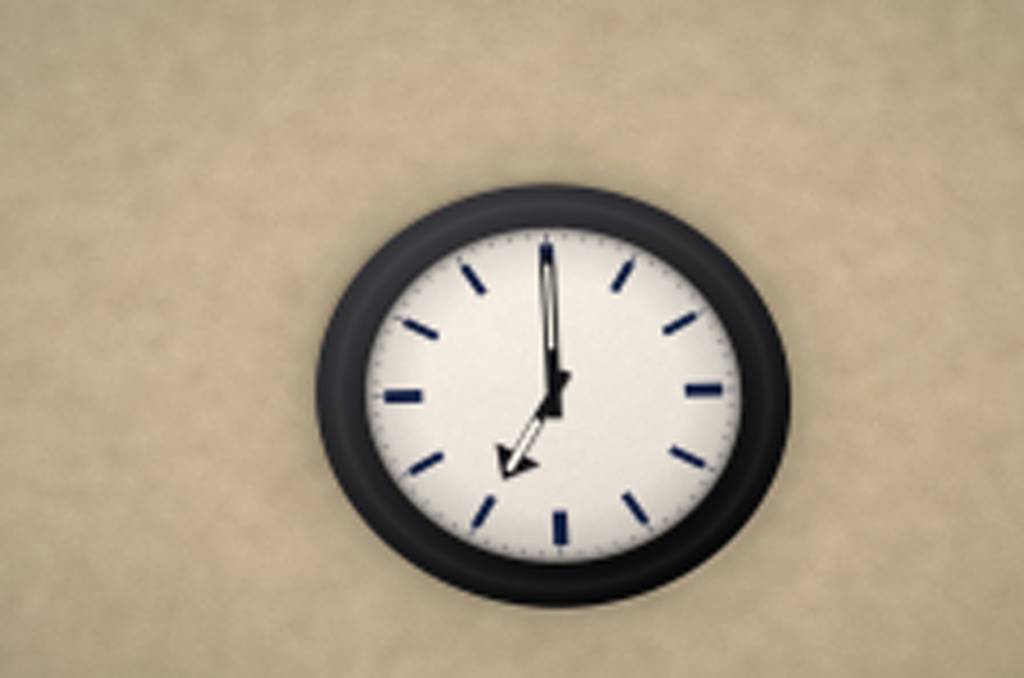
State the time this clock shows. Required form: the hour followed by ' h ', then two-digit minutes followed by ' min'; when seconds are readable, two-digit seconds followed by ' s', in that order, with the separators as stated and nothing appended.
7 h 00 min
